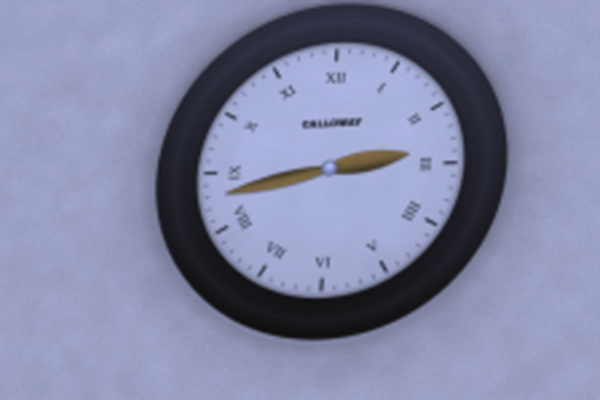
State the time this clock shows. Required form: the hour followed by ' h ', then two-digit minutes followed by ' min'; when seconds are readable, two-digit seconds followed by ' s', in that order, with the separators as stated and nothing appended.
2 h 43 min
